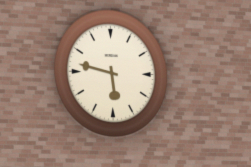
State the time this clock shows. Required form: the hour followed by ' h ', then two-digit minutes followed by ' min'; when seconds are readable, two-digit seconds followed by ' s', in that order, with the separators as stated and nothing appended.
5 h 47 min
